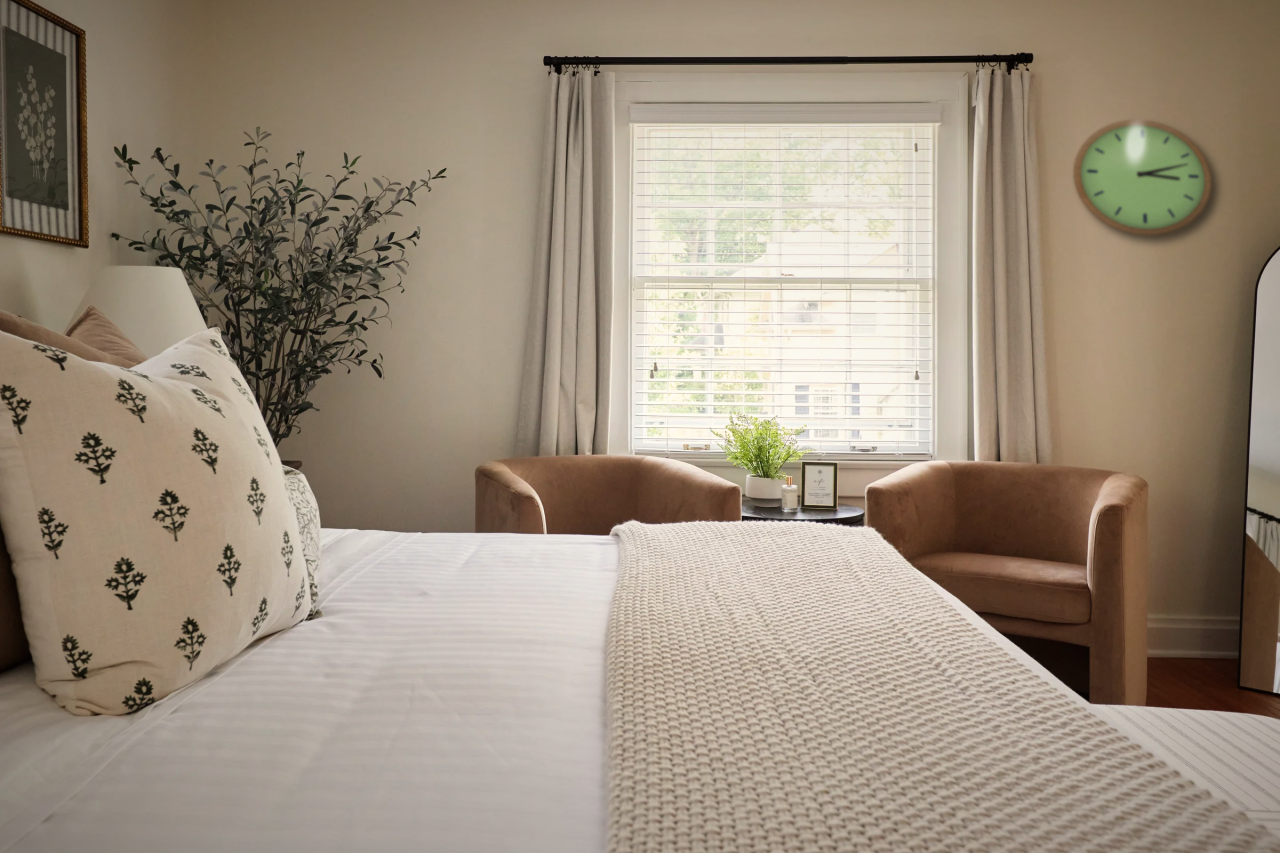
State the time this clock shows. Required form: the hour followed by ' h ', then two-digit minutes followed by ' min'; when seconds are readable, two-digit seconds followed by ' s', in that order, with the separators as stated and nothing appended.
3 h 12 min
